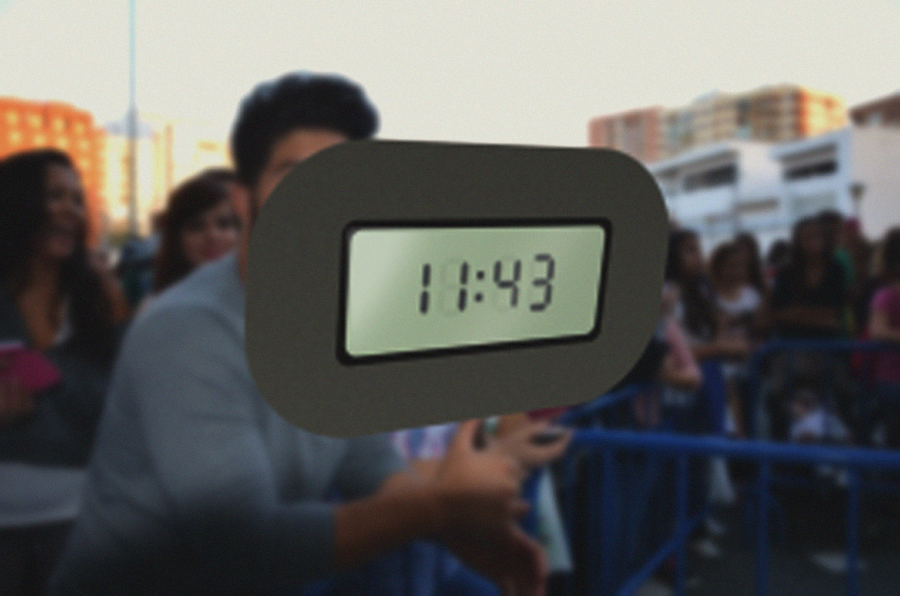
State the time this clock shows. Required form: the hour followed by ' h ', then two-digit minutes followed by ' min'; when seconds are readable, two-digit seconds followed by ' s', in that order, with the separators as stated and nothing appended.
11 h 43 min
